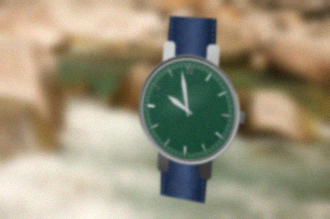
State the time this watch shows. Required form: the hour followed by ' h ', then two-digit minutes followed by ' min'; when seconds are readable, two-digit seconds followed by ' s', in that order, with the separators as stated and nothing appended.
9 h 58 min
